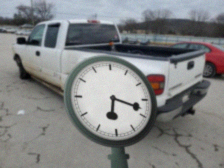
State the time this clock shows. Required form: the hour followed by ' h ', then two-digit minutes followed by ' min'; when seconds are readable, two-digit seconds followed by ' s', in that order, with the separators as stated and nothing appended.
6 h 18 min
